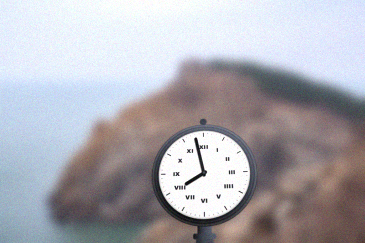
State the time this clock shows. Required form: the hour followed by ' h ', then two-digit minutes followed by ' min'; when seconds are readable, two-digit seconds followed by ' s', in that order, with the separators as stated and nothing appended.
7 h 58 min
